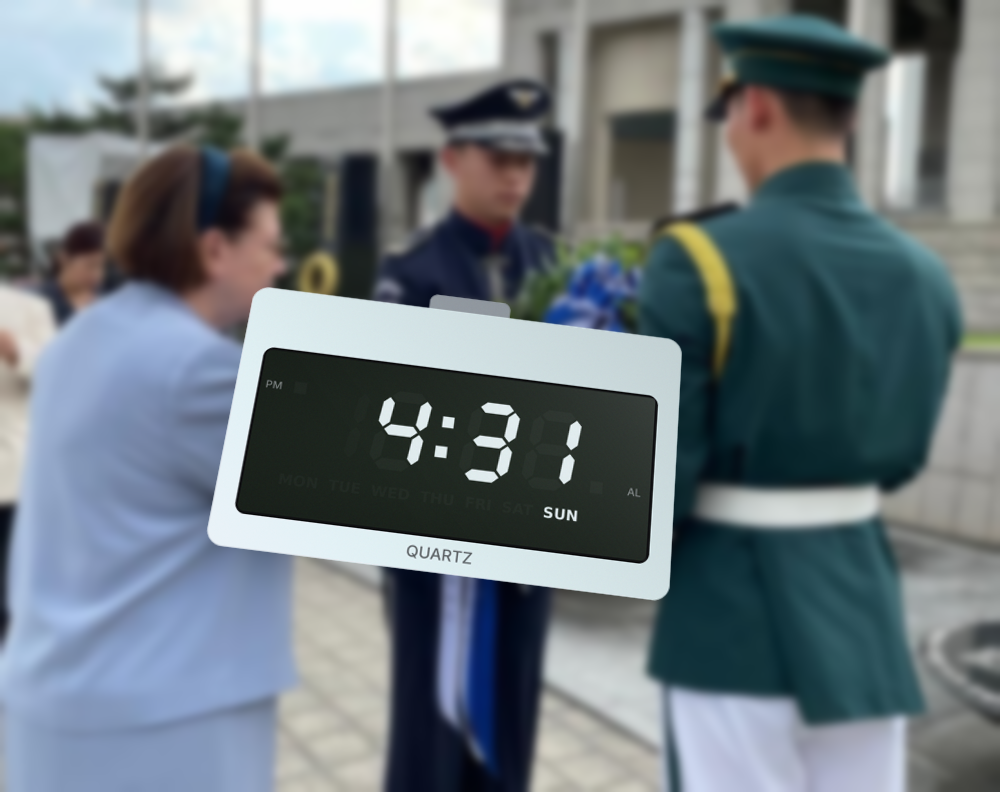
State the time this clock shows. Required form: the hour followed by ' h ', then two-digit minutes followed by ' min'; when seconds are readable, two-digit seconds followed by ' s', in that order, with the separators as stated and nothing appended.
4 h 31 min
